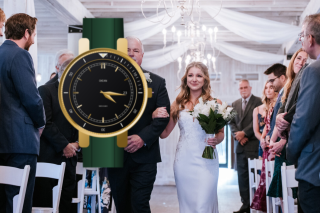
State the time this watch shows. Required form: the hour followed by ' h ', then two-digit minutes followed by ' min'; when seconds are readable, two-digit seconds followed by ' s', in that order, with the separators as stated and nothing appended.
4 h 16 min
